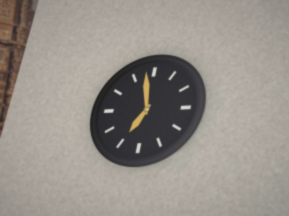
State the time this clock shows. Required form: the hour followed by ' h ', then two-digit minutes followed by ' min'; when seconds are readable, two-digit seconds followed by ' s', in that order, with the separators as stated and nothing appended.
6 h 58 min
